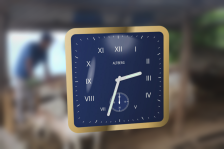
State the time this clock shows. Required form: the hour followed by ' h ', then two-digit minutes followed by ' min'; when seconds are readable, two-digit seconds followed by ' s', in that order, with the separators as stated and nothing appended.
2 h 33 min
